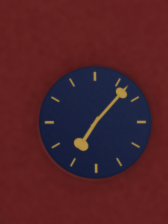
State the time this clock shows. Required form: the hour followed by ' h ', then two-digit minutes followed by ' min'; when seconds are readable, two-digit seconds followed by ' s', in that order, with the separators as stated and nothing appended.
7 h 07 min
